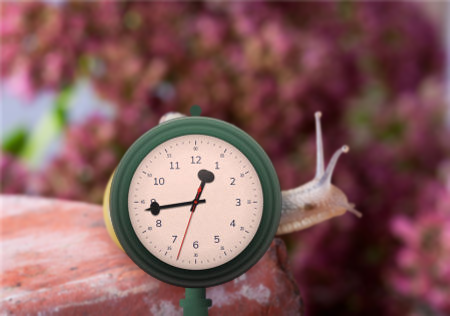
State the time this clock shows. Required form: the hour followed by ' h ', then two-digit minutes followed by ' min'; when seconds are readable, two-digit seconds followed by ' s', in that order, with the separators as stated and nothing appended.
12 h 43 min 33 s
